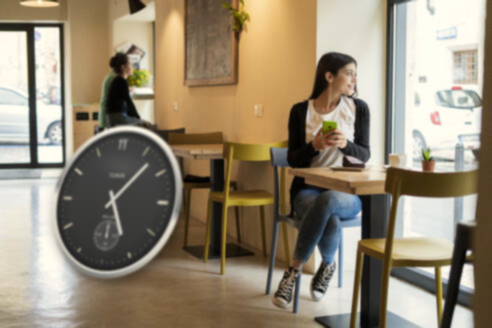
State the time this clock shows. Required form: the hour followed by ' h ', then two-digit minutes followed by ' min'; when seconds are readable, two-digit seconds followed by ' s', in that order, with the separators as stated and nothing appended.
5 h 07 min
